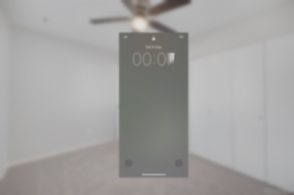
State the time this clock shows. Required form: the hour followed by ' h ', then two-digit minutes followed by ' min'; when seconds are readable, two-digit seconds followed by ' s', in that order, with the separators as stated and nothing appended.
0 h 07 min
